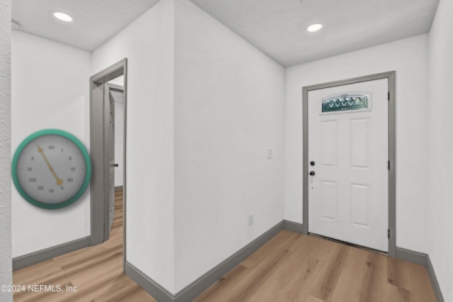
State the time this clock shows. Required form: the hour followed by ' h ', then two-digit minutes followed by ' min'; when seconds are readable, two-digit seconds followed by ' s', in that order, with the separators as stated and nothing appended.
4 h 55 min
